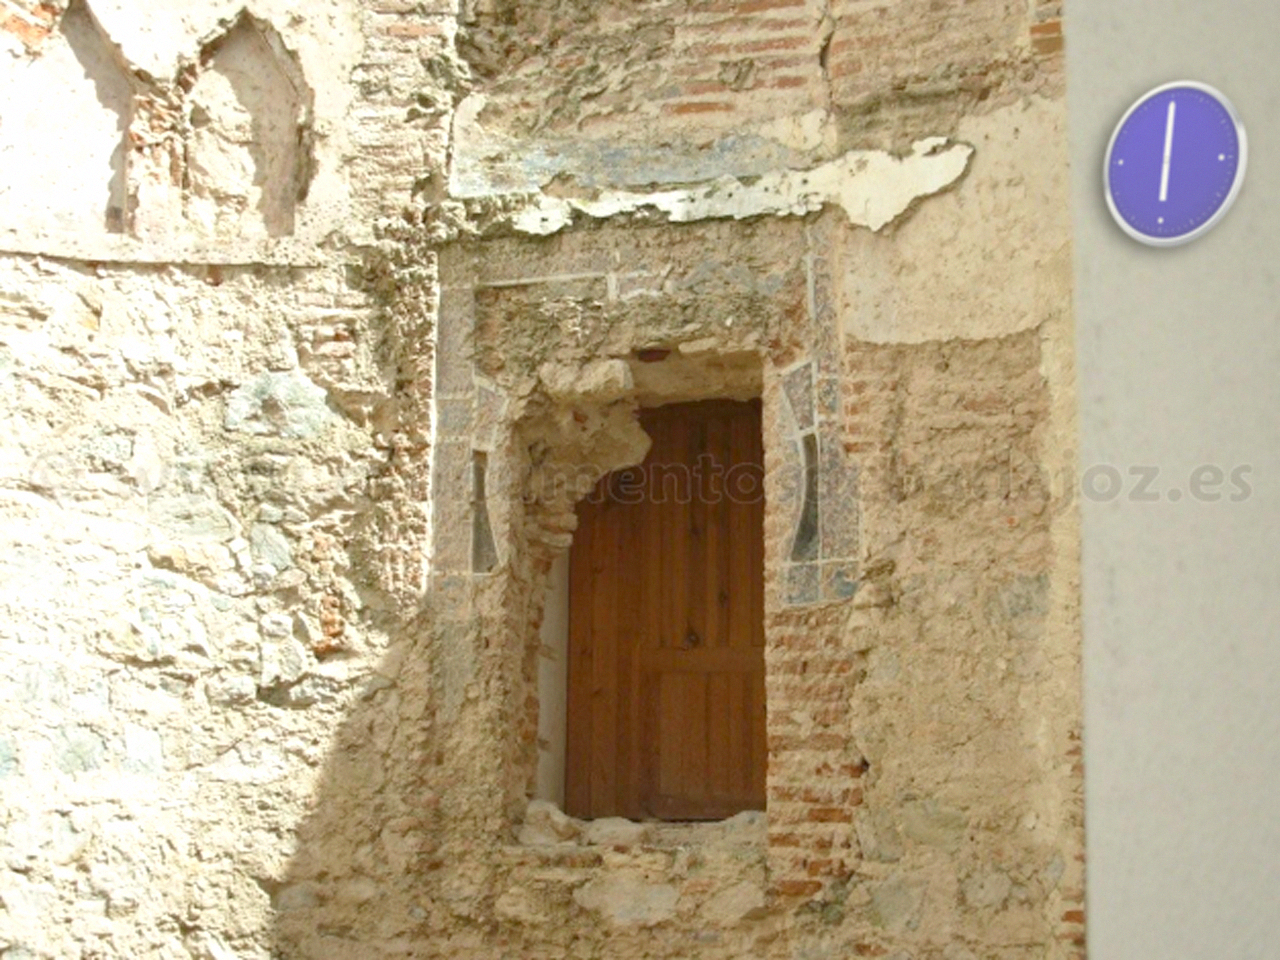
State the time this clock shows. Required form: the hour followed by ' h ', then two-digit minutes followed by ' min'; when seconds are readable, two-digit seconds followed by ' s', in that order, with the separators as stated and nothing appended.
6 h 00 min
